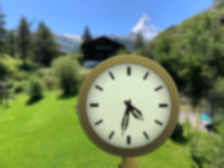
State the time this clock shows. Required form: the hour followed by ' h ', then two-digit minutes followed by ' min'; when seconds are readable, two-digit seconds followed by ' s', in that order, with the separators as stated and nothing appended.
4 h 32 min
